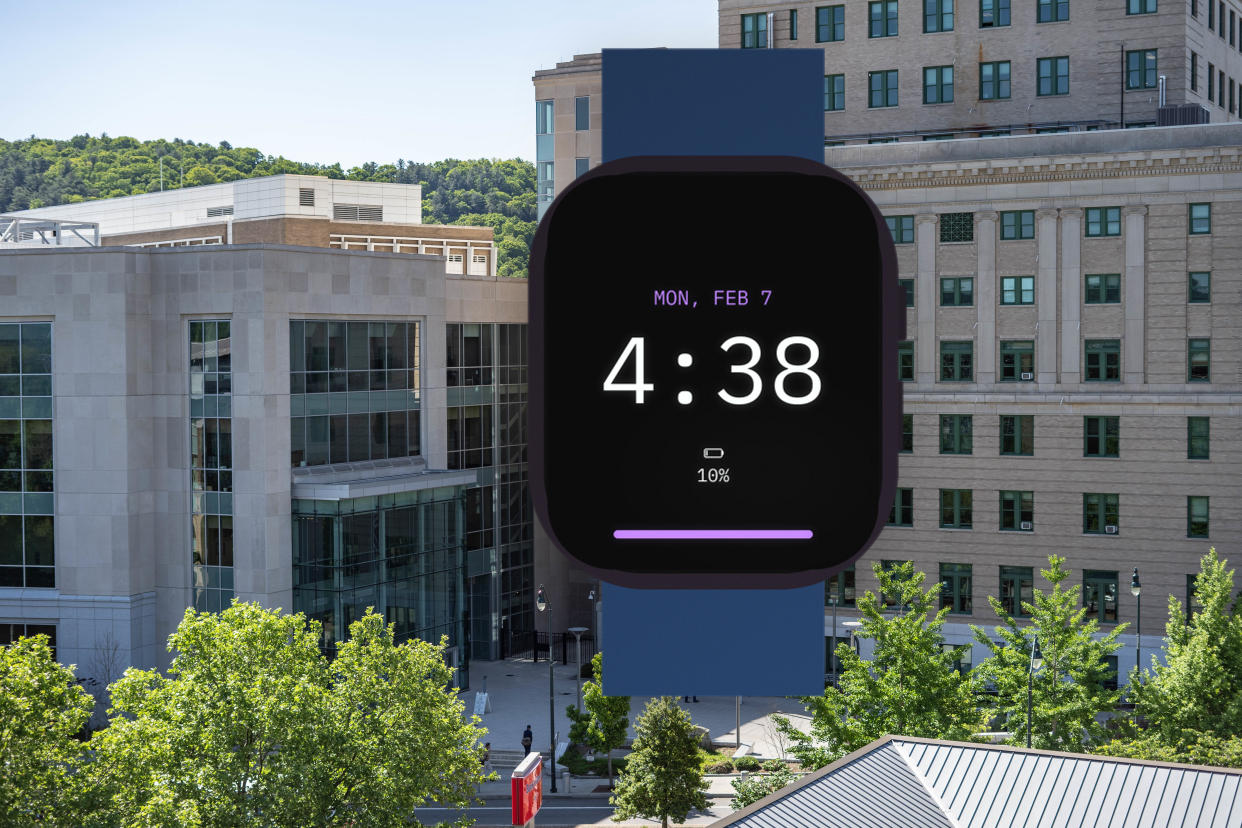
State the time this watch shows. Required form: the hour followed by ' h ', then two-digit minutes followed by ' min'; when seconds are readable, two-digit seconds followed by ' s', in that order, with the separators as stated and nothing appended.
4 h 38 min
